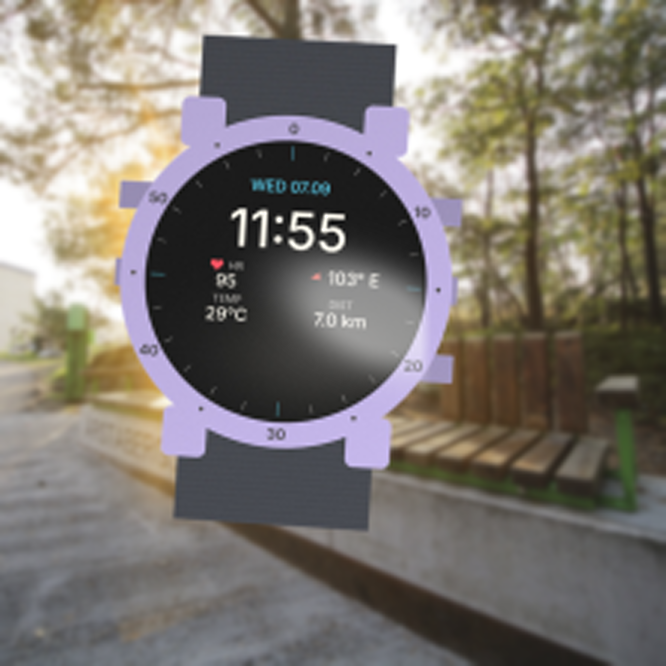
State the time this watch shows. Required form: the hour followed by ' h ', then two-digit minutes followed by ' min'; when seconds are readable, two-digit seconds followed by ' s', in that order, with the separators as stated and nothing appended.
11 h 55 min
